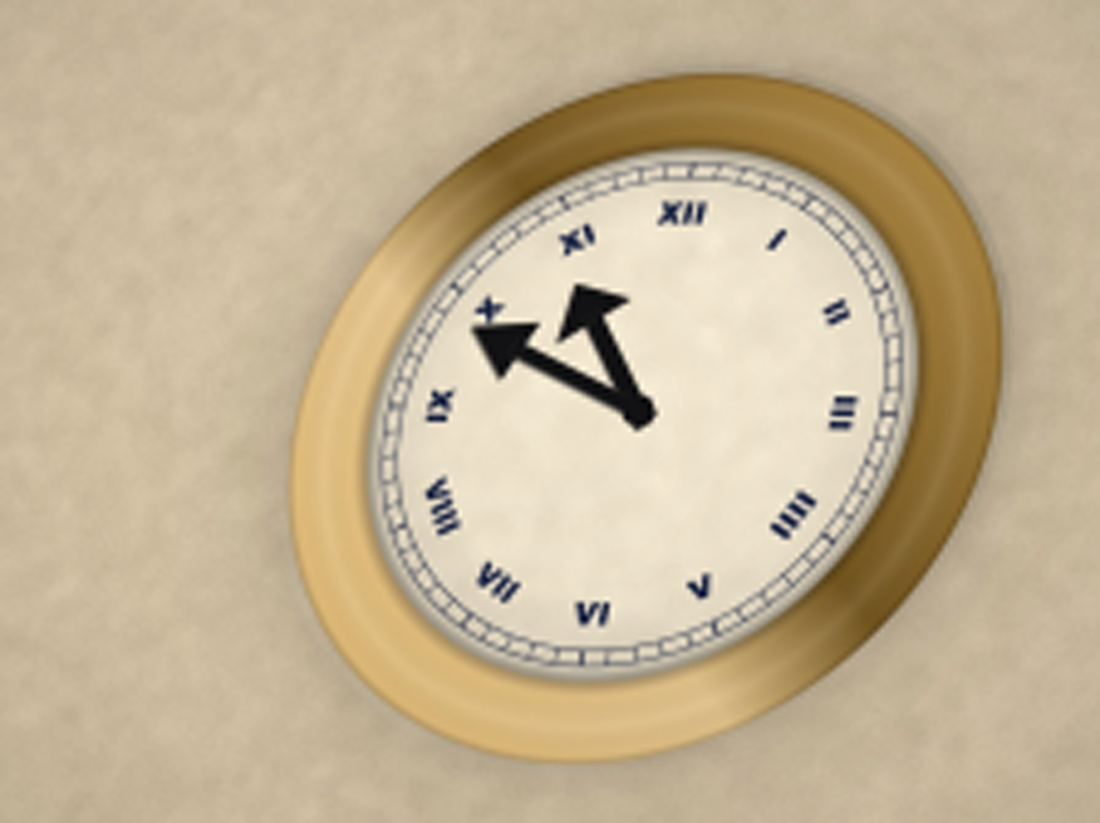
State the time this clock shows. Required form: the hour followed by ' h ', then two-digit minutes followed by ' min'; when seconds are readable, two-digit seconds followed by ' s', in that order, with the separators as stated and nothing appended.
10 h 49 min
